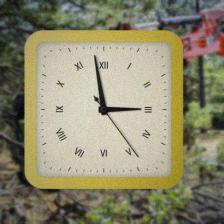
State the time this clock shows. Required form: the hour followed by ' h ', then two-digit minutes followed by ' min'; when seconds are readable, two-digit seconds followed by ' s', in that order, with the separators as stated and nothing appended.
2 h 58 min 24 s
